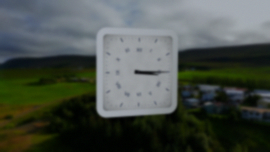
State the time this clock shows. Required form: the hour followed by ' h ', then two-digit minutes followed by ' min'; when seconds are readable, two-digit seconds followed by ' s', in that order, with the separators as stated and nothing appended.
3 h 15 min
